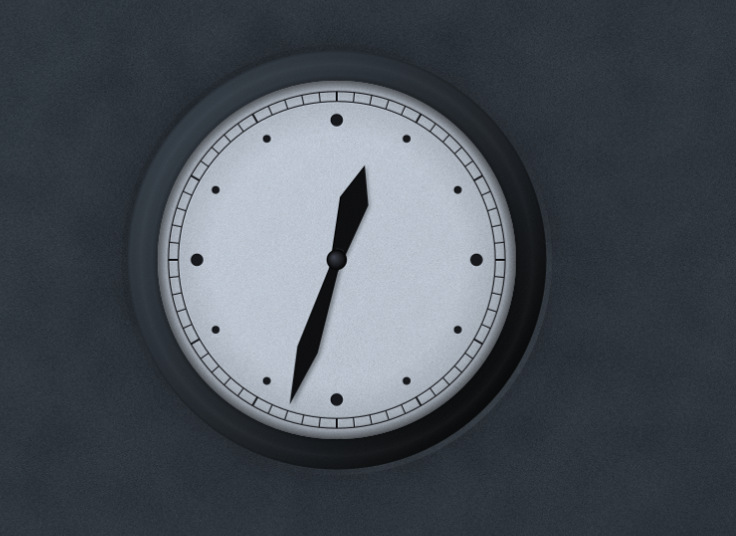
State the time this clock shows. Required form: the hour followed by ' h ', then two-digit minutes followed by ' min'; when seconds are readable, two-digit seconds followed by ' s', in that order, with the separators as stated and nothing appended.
12 h 33 min
